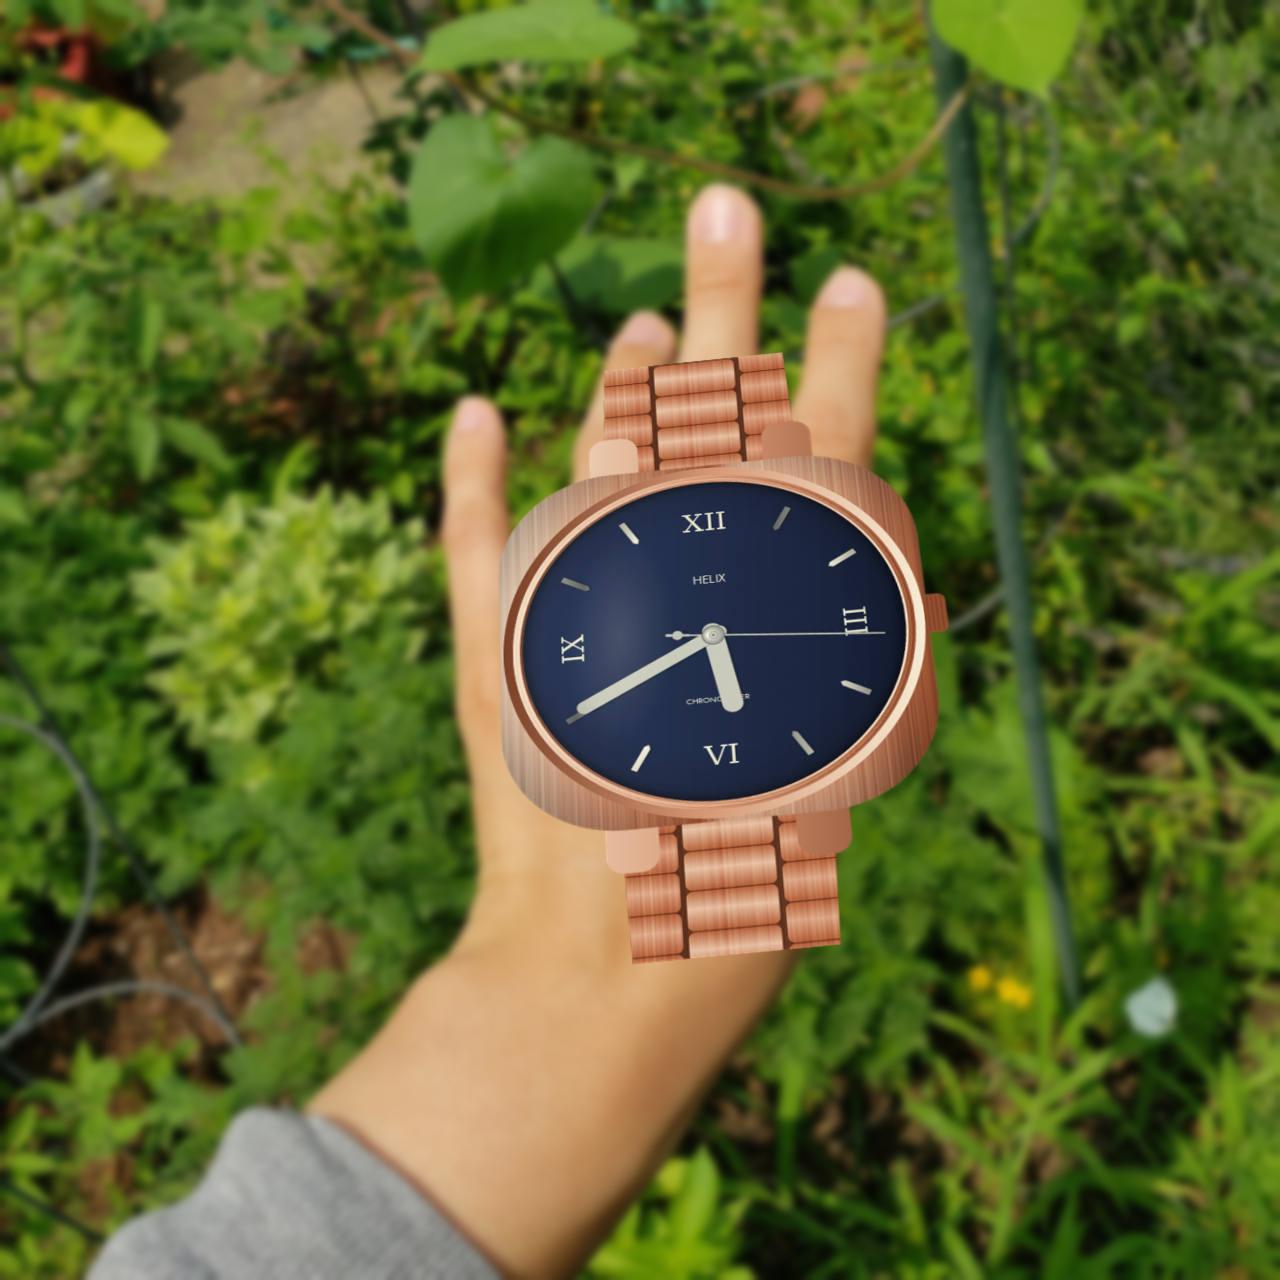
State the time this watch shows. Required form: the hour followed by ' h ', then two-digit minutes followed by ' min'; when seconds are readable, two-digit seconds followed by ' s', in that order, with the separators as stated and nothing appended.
5 h 40 min 16 s
